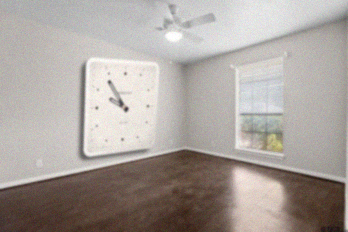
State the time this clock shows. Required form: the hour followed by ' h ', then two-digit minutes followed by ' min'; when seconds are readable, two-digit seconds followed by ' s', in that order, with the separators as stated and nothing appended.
9 h 54 min
